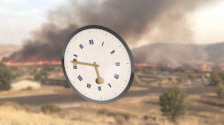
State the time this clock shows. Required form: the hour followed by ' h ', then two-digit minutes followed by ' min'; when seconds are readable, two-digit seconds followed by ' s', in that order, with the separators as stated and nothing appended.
5 h 47 min
